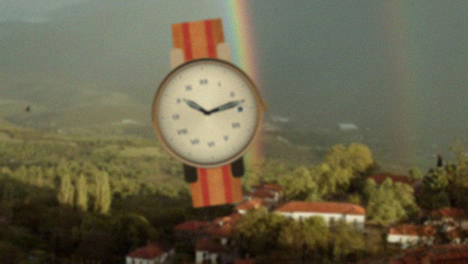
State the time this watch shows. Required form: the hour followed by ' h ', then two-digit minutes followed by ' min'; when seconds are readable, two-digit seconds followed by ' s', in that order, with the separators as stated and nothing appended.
10 h 13 min
